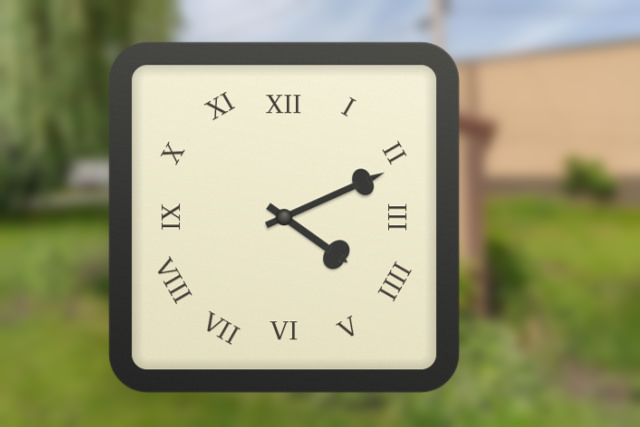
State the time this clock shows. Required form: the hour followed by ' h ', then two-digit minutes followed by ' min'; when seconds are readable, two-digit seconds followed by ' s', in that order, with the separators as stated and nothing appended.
4 h 11 min
